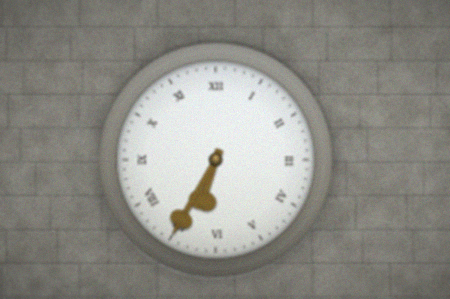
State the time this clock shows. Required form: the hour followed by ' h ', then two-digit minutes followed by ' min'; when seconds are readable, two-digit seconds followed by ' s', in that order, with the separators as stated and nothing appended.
6 h 35 min
